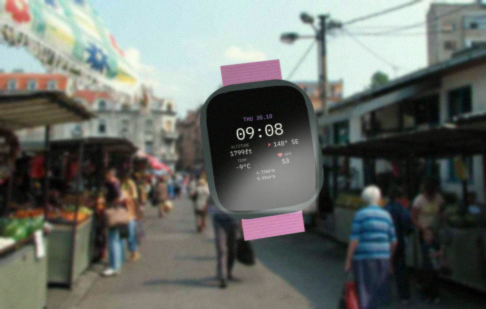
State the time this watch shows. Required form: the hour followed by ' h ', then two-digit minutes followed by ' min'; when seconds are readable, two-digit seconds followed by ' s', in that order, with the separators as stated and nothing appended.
9 h 08 min
